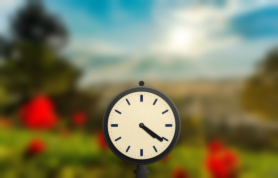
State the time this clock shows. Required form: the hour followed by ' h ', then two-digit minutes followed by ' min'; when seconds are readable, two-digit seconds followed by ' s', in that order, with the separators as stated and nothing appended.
4 h 21 min
